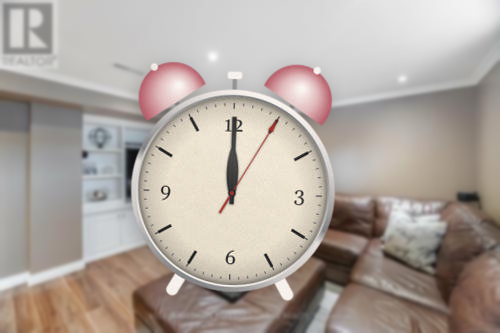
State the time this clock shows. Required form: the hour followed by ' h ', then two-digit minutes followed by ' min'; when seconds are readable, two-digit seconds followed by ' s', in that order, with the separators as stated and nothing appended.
12 h 00 min 05 s
